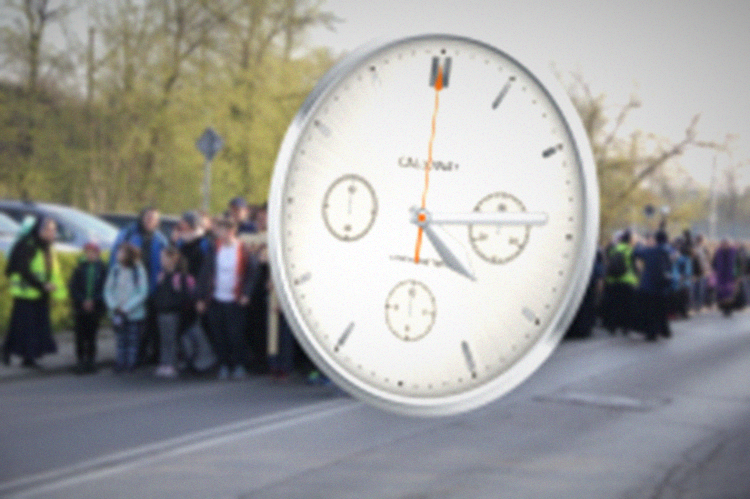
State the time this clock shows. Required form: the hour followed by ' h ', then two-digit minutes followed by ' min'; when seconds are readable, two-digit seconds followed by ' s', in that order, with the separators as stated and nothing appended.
4 h 14 min
